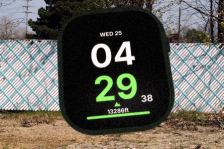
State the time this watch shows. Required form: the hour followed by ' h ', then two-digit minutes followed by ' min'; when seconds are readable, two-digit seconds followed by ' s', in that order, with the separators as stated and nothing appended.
4 h 29 min 38 s
